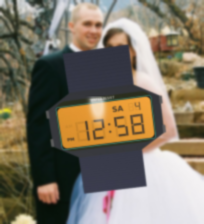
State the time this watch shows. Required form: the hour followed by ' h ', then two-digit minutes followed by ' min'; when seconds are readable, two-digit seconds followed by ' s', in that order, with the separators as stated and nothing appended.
12 h 58 min
